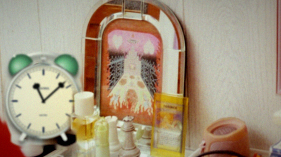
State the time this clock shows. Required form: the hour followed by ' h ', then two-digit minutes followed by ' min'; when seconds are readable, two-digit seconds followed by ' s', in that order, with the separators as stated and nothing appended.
11 h 08 min
